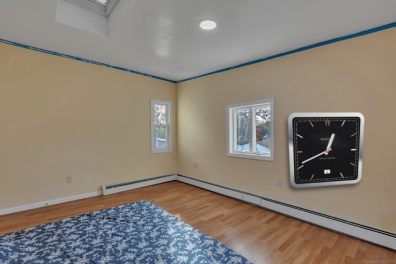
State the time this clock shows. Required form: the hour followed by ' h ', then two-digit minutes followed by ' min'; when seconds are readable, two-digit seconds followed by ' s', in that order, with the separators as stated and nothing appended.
12 h 41 min
